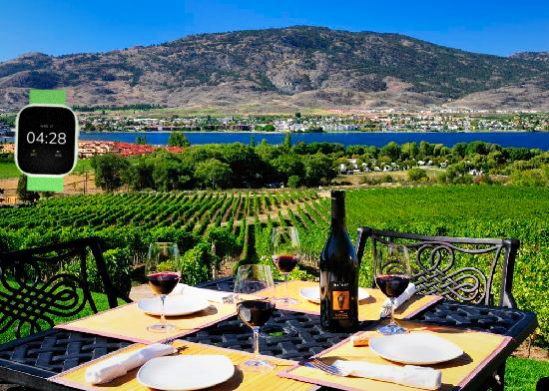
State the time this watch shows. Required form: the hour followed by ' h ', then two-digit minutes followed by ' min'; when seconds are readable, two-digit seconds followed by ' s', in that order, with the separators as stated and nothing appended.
4 h 28 min
